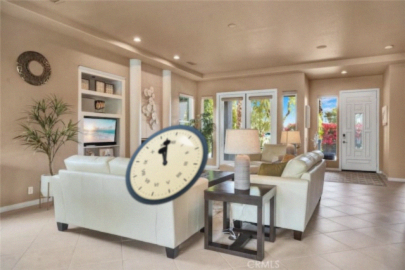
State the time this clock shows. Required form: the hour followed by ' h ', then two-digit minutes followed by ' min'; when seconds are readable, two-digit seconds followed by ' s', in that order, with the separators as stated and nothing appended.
10 h 57 min
